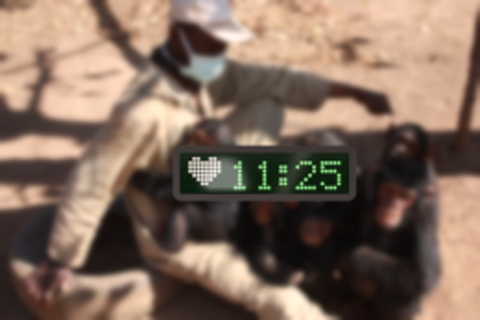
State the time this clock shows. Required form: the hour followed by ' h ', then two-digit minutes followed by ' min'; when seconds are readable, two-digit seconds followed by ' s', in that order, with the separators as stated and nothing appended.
11 h 25 min
